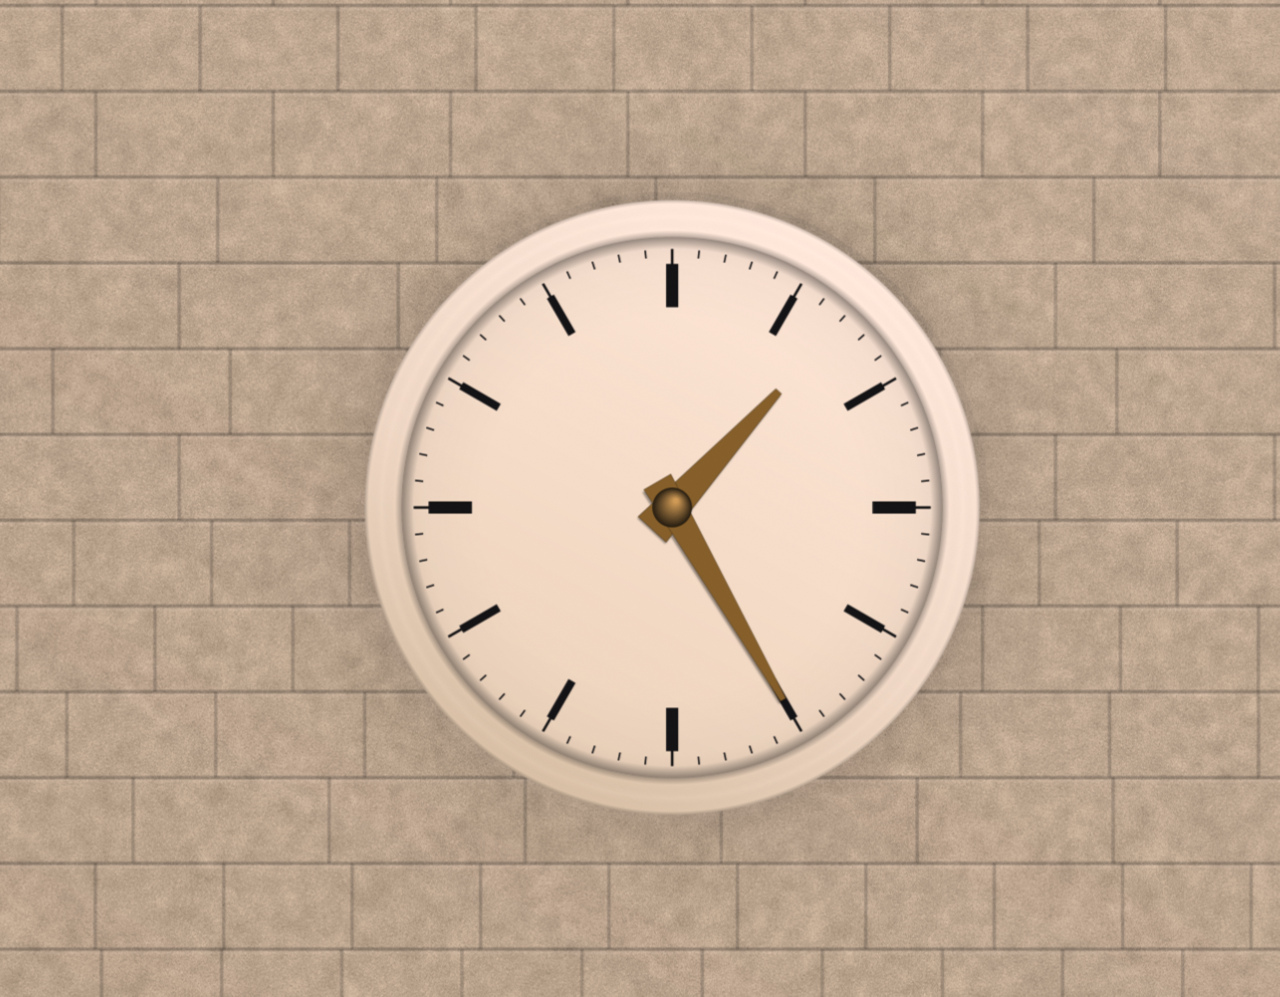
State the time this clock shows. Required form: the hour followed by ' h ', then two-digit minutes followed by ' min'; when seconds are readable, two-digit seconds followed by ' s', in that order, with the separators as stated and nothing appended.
1 h 25 min
